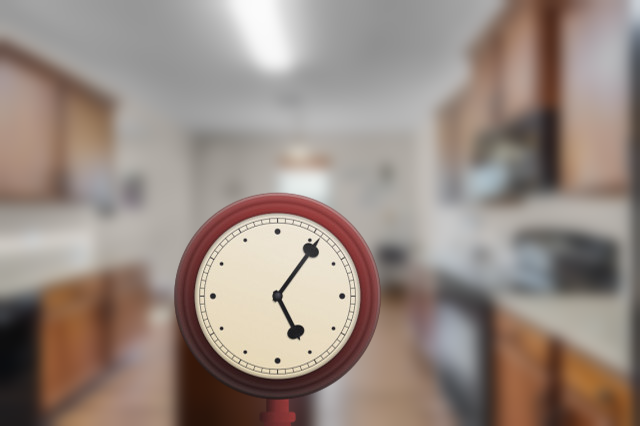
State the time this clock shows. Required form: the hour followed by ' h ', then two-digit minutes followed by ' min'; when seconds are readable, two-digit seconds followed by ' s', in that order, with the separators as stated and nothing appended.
5 h 06 min
